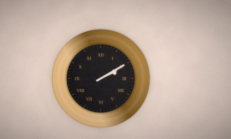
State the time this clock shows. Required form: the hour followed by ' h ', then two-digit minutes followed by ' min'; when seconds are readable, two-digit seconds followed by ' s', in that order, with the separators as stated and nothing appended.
2 h 10 min
